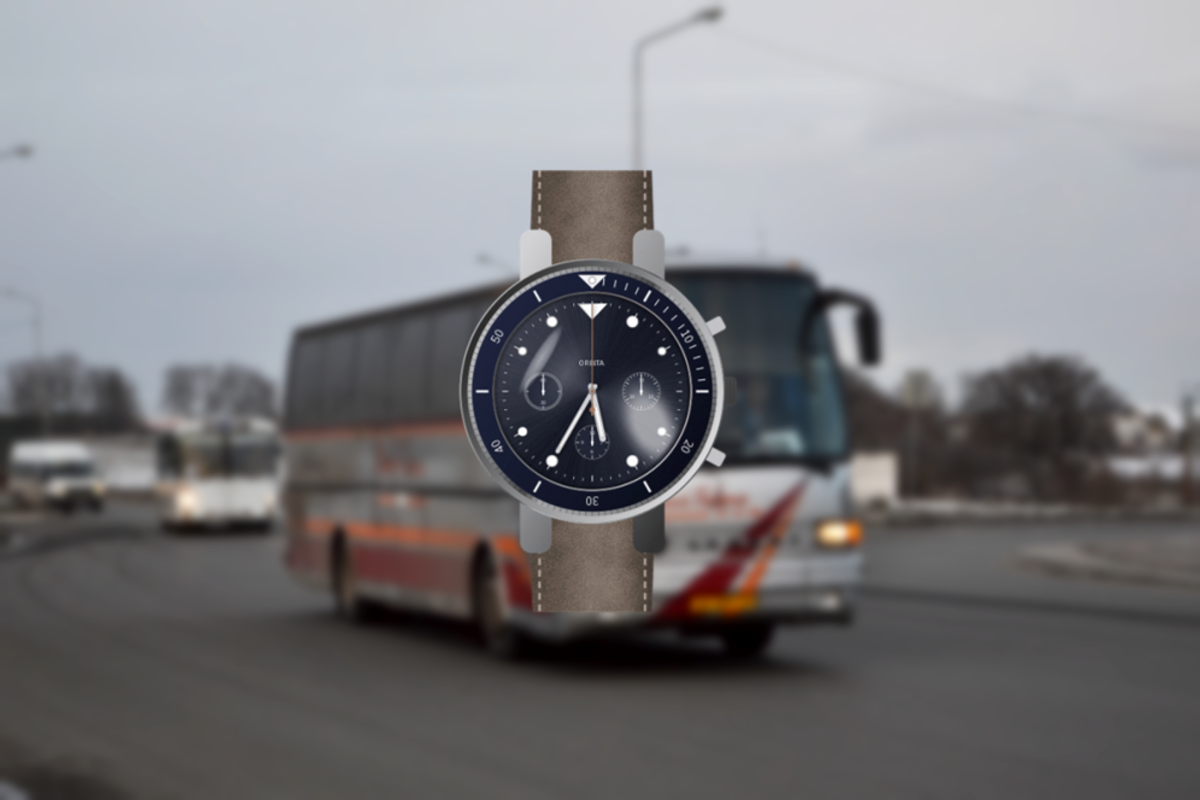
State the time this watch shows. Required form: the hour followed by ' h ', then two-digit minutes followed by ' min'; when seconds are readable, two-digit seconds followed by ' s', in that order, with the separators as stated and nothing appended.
5 h 35 min
